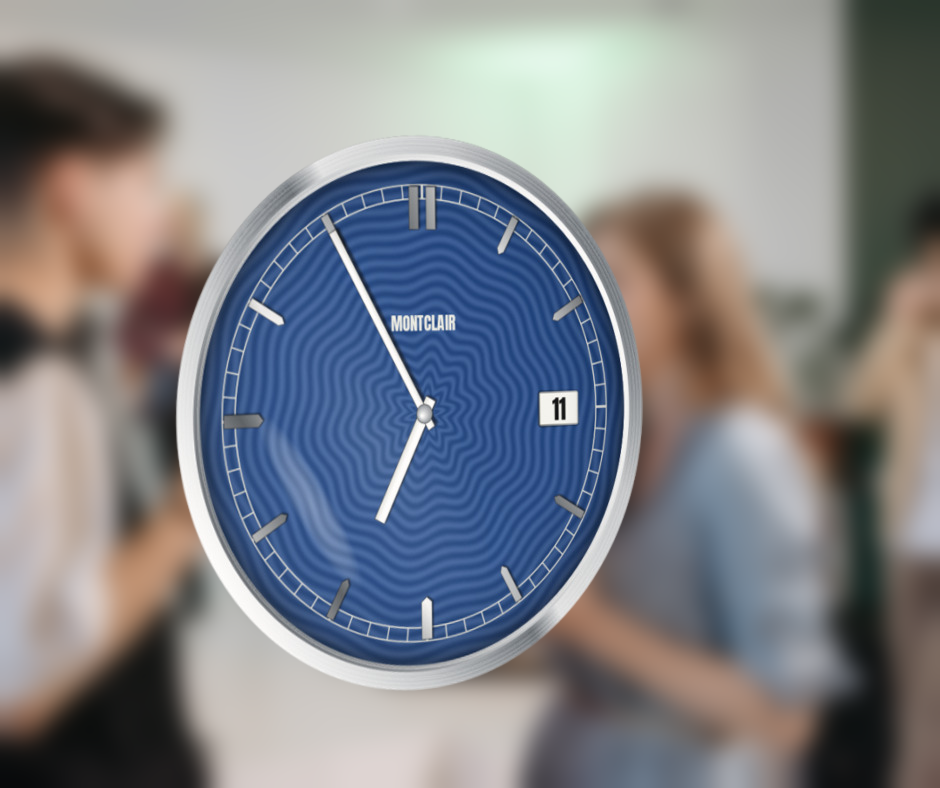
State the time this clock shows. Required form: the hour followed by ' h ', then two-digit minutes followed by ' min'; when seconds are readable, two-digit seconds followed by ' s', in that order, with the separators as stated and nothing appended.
6 h 55 min
